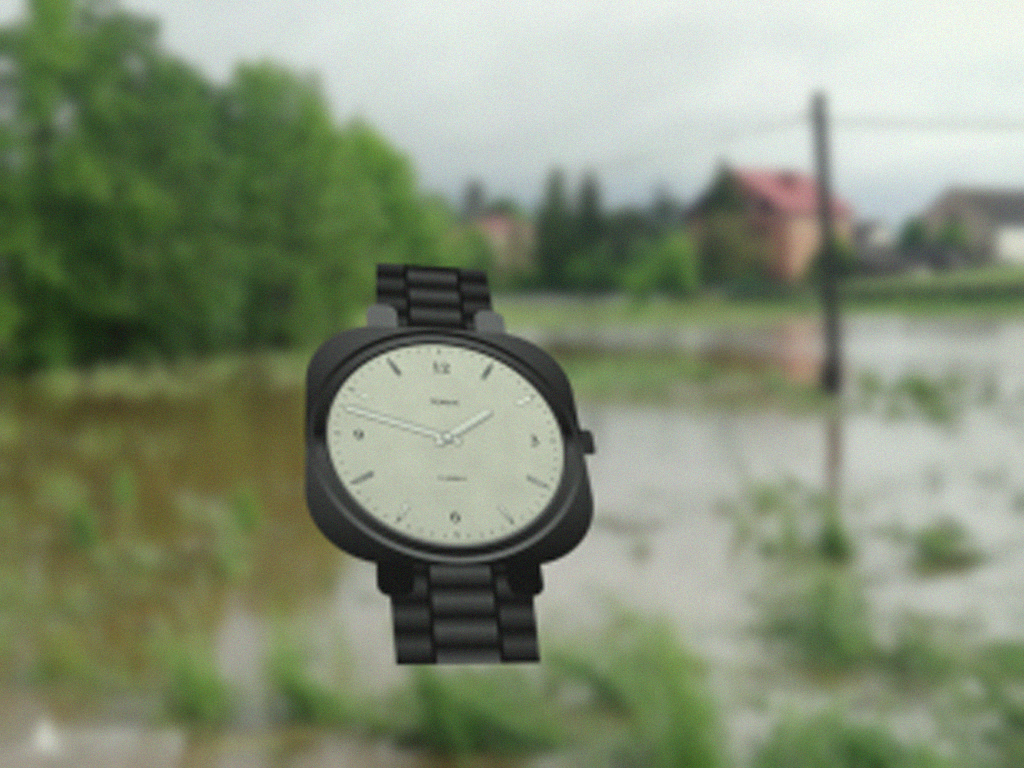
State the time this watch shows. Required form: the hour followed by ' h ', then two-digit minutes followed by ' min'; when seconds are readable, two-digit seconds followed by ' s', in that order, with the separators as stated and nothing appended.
1 h 48 min
